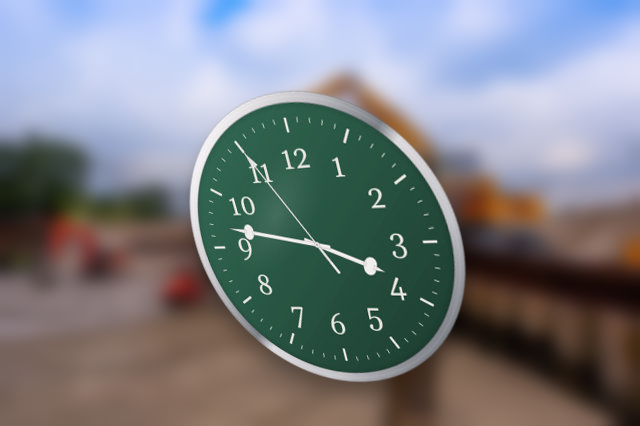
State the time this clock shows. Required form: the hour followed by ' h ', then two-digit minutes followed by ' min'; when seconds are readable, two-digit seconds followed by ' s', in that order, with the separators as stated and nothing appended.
3 h 46 min 55 s
